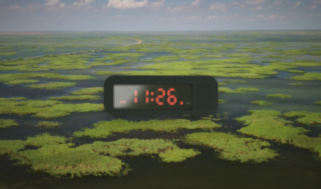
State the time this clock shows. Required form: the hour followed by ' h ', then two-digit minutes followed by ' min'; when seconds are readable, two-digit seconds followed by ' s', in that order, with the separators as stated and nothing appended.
11 h 26 min
